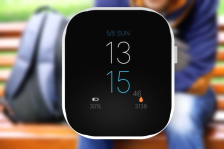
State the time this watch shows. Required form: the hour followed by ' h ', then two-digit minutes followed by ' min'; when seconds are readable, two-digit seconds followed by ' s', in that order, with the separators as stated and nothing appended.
13 h 15 min 46 s
